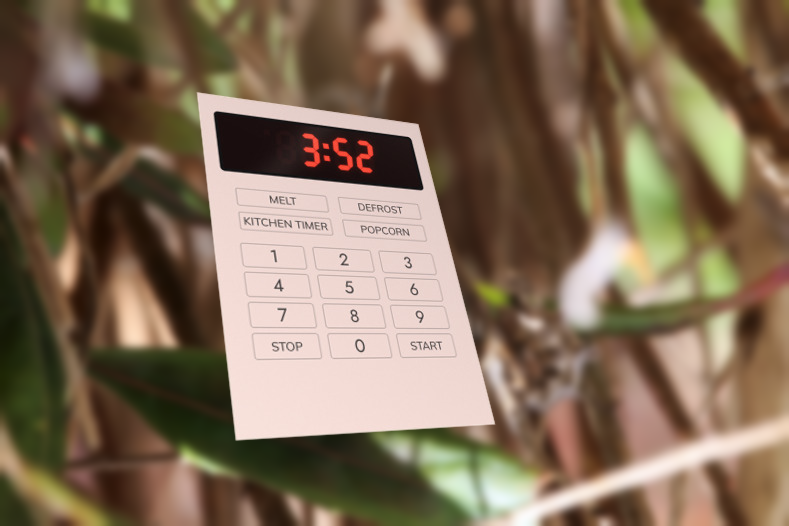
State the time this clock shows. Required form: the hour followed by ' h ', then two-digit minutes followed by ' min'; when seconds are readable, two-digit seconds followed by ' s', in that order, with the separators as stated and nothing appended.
3 h 52 min
